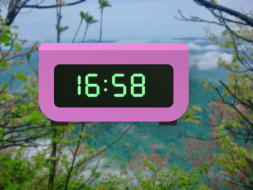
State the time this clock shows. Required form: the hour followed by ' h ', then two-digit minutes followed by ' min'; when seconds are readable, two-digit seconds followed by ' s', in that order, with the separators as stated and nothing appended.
16 h 58 min
